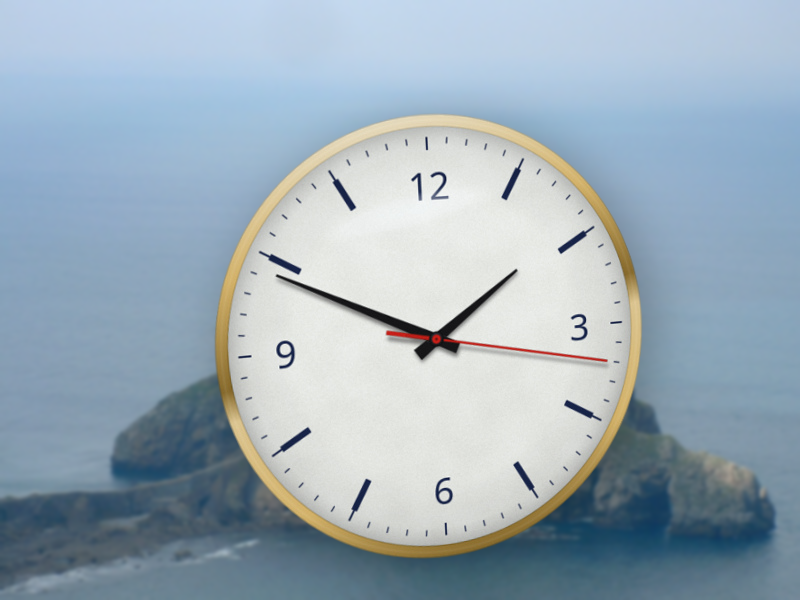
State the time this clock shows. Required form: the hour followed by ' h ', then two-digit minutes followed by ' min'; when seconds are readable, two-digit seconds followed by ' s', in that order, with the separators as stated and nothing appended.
1 h 49 min 17 s
